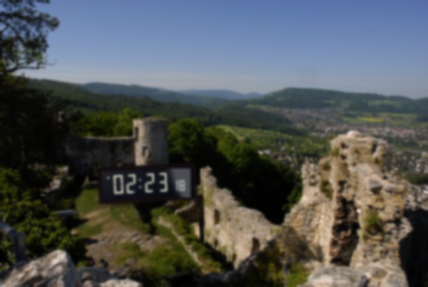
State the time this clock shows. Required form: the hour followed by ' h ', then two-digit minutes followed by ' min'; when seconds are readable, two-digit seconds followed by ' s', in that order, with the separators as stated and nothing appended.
2 h 23 min
